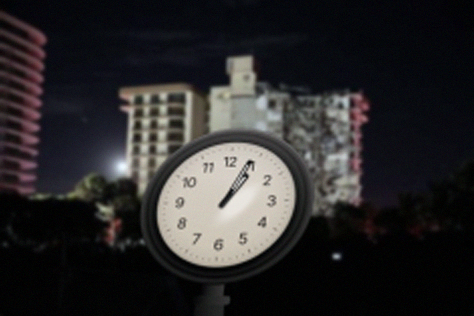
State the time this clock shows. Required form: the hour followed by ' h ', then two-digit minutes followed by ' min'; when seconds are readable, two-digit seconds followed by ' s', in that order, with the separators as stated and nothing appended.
1 h 04 min
